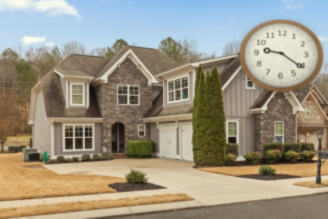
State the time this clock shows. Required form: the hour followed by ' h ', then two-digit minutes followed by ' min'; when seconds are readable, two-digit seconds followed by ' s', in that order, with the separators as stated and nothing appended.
9 h 21 min
